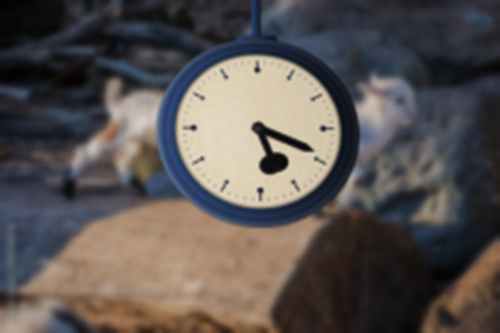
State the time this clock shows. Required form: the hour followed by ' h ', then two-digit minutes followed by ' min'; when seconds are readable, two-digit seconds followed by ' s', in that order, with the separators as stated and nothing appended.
5 h 19 min
